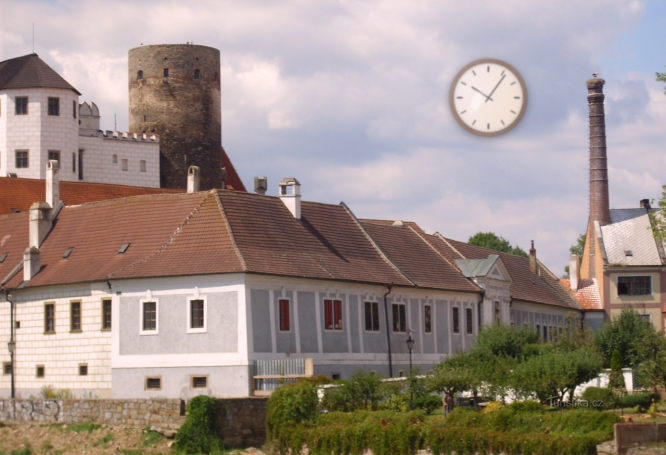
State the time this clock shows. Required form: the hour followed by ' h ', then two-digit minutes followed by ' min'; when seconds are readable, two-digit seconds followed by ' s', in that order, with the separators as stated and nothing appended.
10 h 06 min
